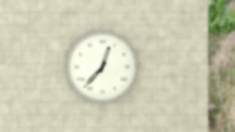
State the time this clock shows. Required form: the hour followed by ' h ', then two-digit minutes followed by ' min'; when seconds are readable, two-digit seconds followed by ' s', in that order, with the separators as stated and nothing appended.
12 h 37 min
